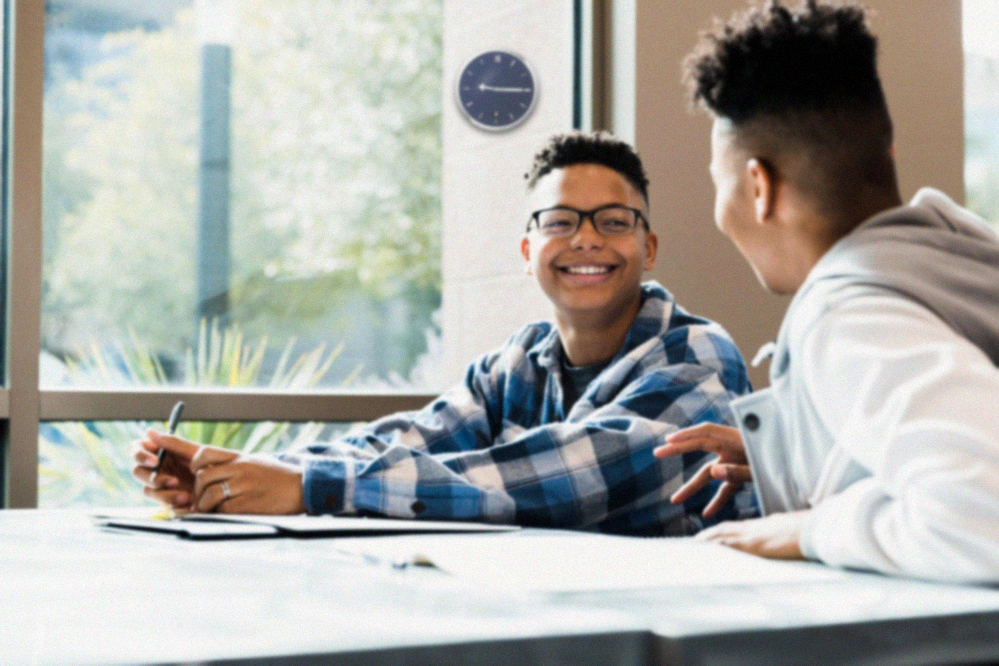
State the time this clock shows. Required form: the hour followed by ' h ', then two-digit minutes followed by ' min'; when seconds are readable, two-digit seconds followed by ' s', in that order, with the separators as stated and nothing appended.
9 h 15 min
